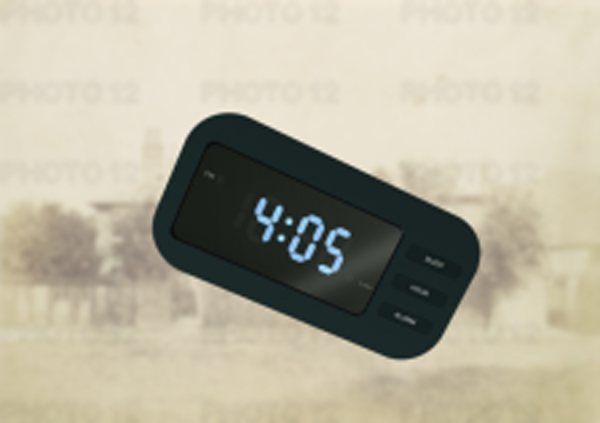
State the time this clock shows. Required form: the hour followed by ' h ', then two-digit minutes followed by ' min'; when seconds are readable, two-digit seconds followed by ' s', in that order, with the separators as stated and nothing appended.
4 h 05 min
